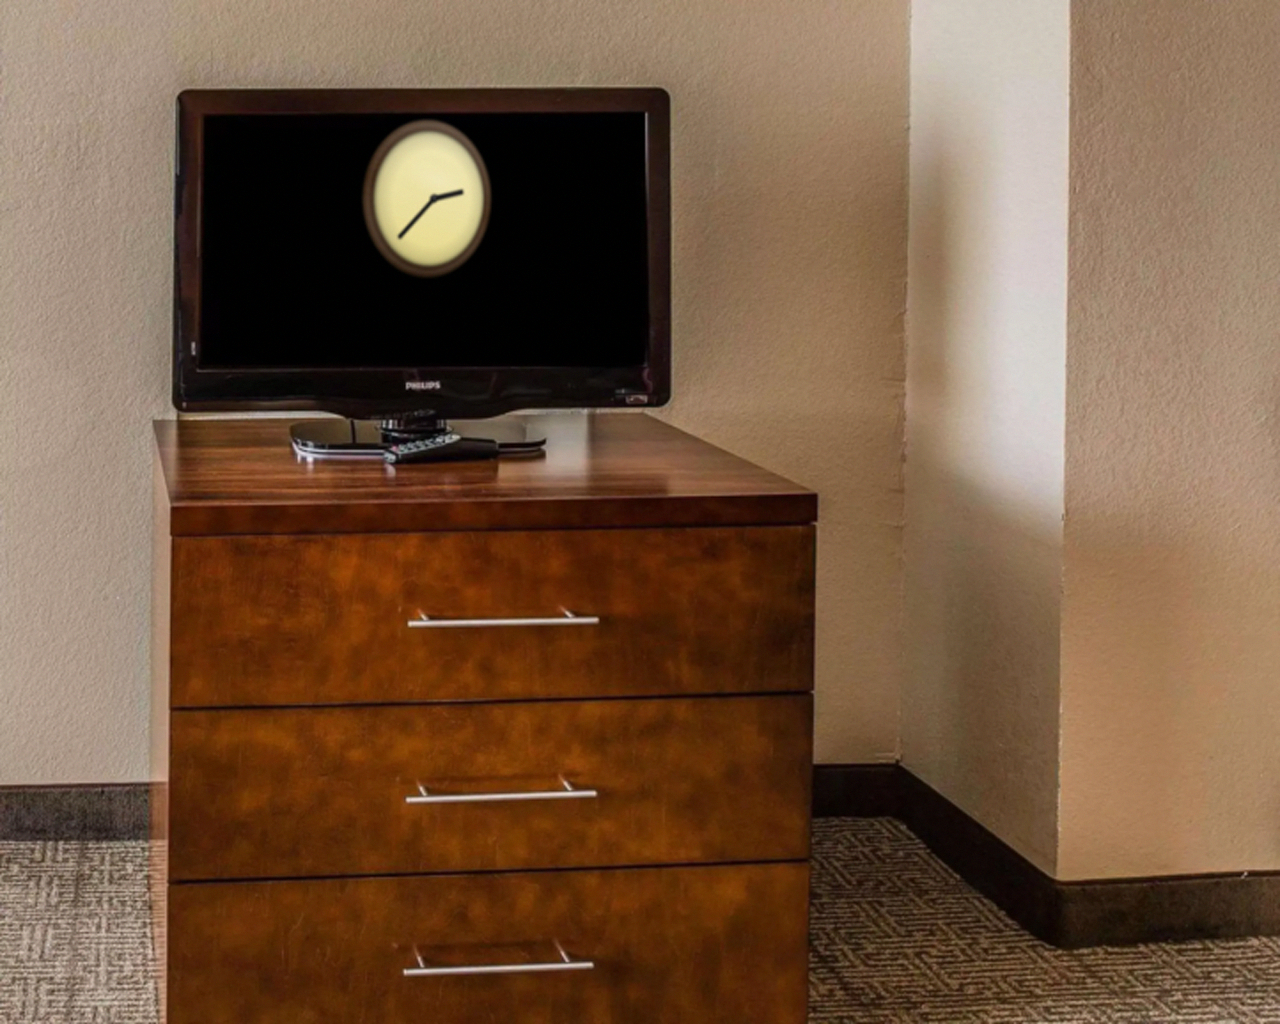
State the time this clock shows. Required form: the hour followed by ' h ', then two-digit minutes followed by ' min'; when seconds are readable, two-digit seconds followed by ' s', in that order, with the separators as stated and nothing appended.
2 h 38 min
